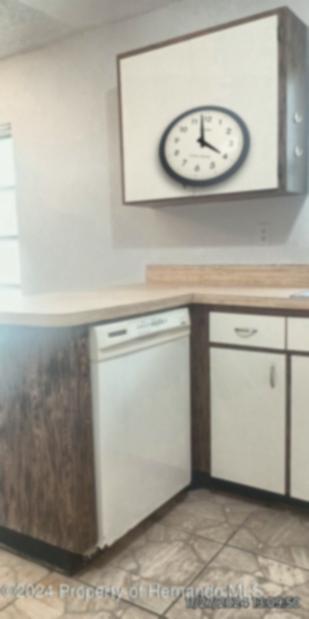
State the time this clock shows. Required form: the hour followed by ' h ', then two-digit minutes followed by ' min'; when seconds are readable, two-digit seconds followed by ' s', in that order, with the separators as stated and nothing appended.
3 h 58 min
